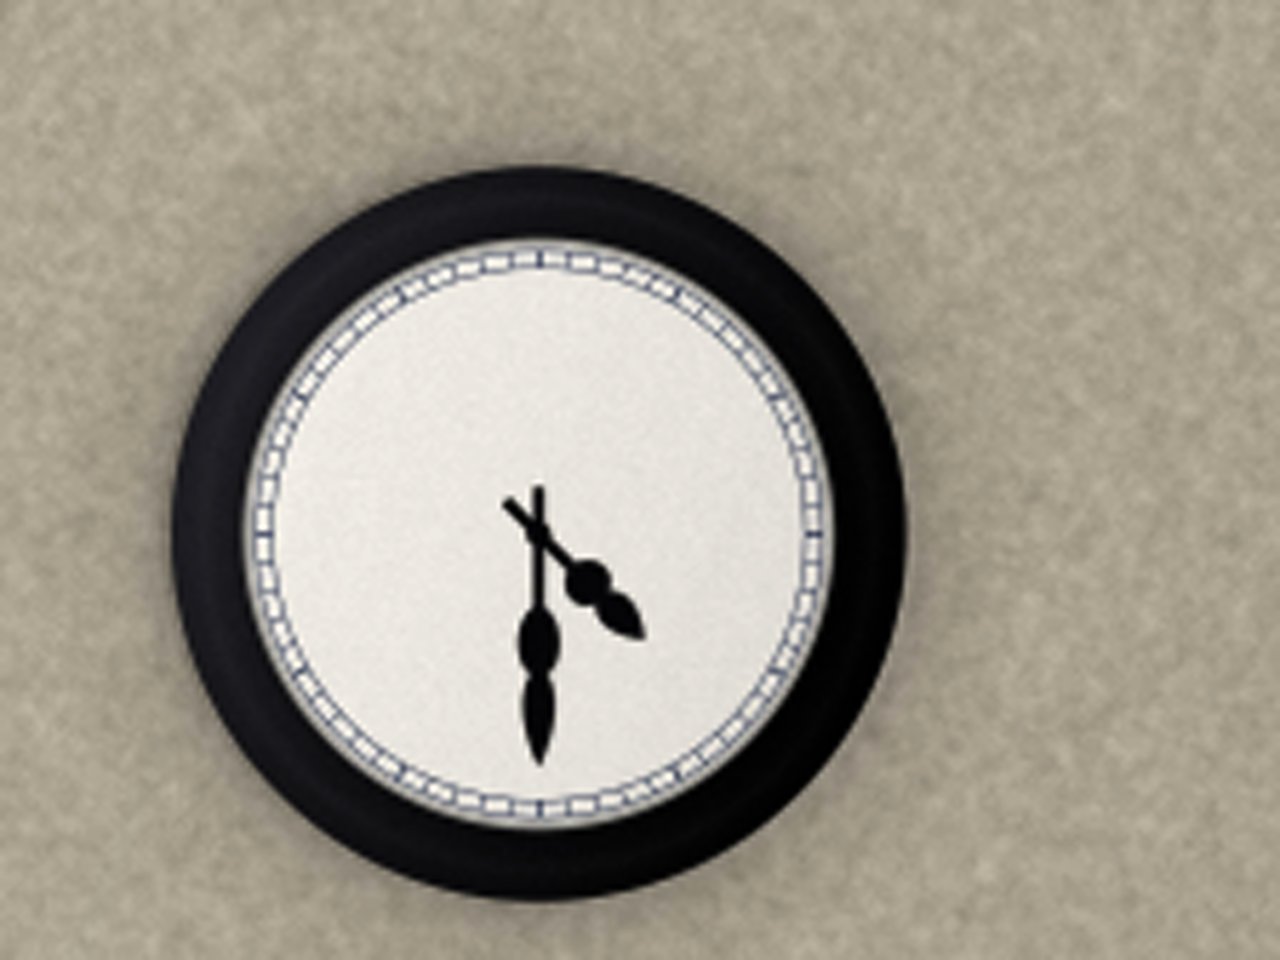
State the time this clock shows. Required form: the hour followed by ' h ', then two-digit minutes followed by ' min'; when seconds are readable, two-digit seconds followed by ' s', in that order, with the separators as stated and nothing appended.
4 h 30 min
